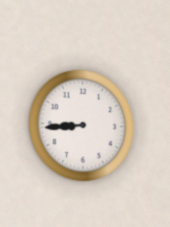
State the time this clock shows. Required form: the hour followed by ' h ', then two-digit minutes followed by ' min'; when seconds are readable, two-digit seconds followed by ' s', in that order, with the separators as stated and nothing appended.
8 h 44 min
